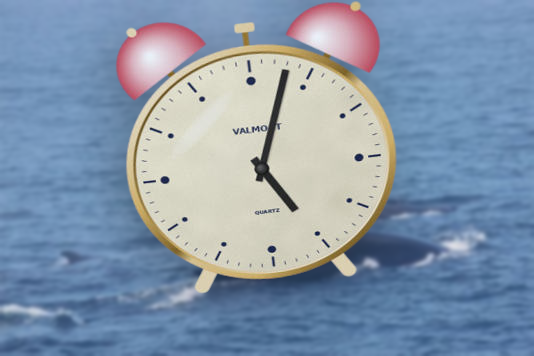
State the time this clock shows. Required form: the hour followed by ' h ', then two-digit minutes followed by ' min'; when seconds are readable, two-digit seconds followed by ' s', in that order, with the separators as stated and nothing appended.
5 h 03 min
